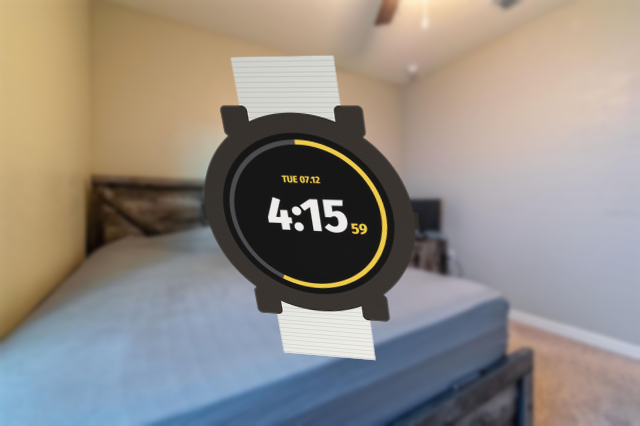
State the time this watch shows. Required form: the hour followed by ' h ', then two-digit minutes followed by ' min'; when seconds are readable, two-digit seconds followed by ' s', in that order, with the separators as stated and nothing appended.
4 h 15 min 59 s
